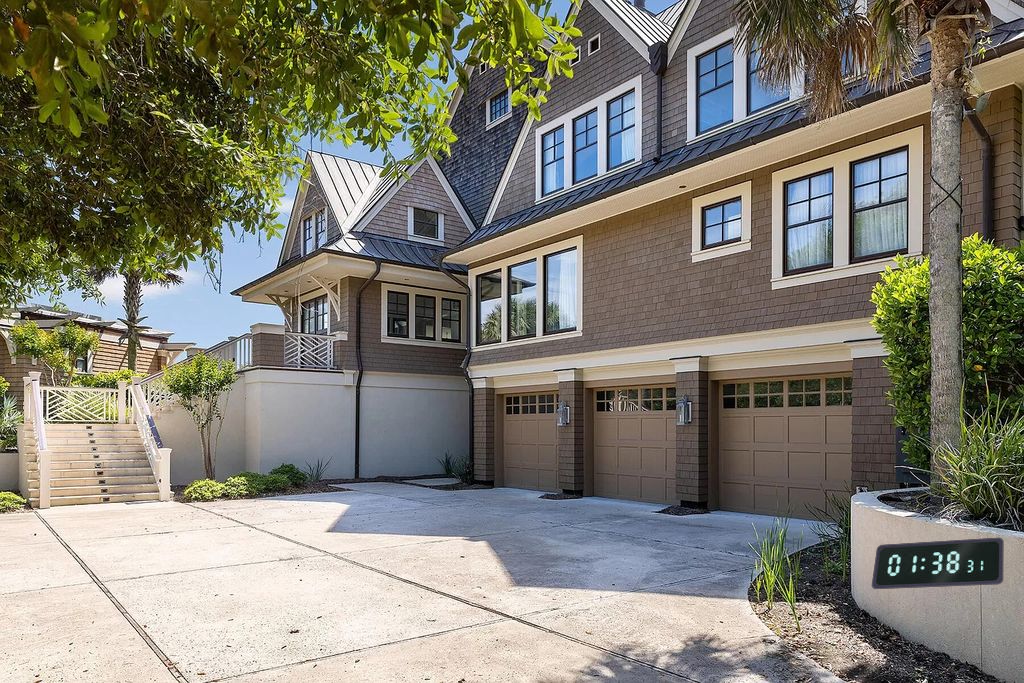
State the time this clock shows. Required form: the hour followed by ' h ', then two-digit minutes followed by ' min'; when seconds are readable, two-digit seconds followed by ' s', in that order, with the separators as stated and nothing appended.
1 h 38 min 31 s
